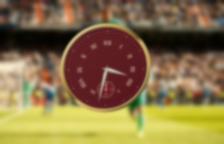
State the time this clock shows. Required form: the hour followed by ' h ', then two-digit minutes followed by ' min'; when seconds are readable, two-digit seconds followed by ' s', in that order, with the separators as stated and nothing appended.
3 h 32 min
